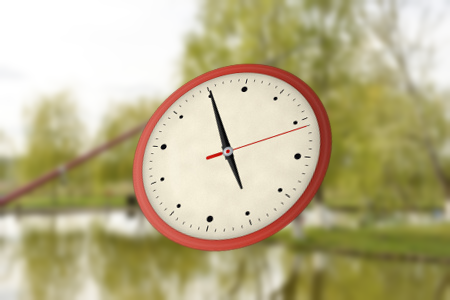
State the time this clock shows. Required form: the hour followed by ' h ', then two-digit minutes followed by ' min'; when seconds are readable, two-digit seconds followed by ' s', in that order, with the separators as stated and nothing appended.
4 h 55 min 11 s
